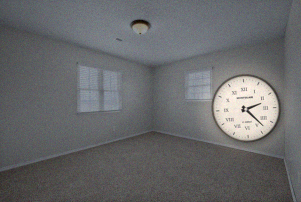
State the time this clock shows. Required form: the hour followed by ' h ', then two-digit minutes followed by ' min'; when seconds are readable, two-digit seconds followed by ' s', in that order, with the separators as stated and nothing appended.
2 h 23 min
